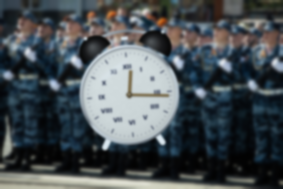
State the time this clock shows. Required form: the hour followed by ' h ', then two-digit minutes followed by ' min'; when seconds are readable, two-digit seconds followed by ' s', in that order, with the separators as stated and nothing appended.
12 h 16 min
